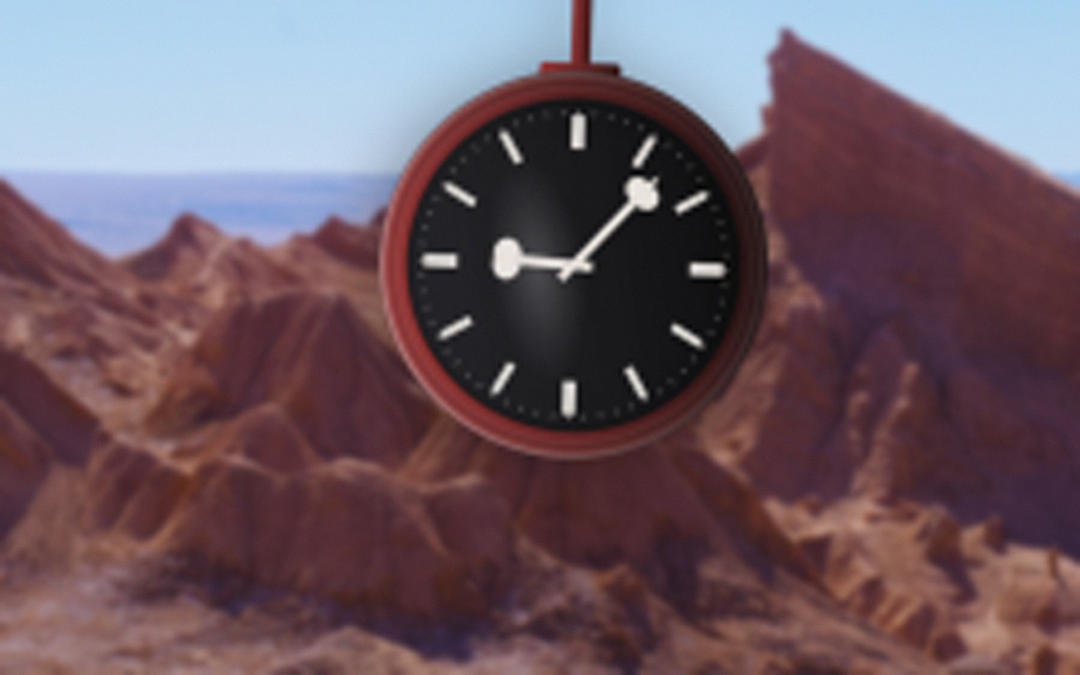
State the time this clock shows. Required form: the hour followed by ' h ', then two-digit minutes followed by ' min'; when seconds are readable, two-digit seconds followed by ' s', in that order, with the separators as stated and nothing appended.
9 h 07 min
